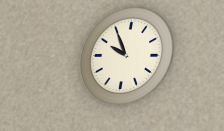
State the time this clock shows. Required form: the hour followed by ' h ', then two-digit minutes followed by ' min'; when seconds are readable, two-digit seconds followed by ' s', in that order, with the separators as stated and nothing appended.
9 h 55 min
